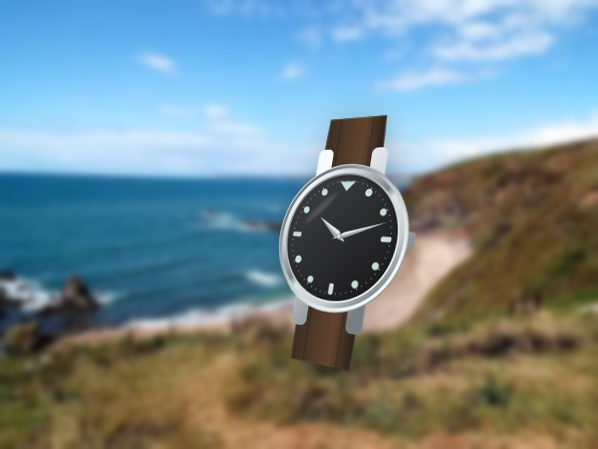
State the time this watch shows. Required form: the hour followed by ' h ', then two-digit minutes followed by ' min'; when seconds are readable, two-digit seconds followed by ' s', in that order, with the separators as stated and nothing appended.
10 h 12 min
